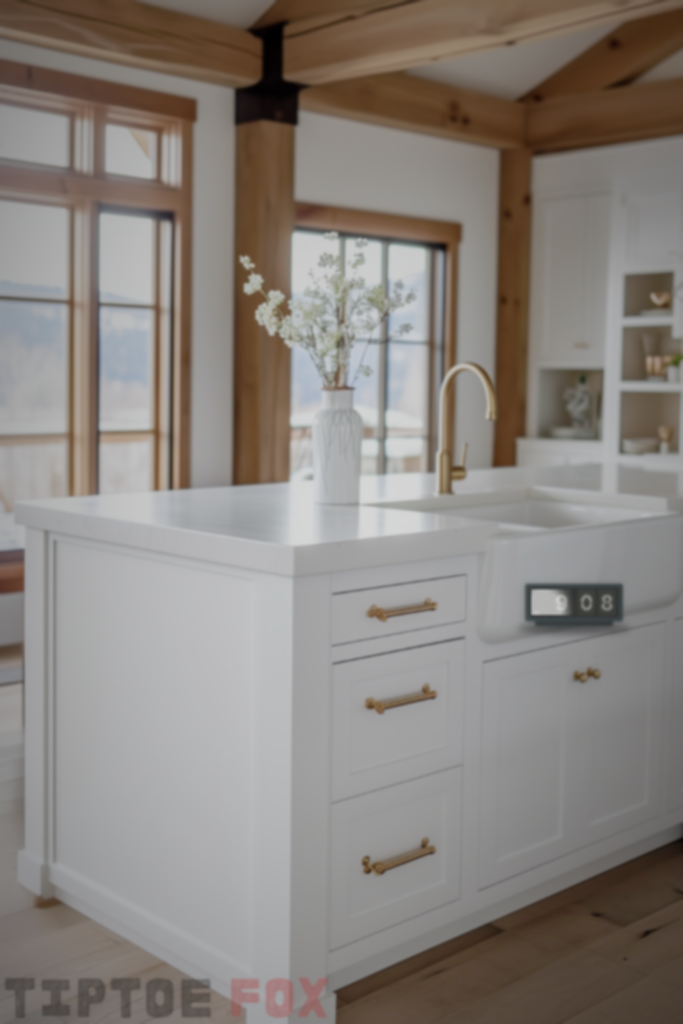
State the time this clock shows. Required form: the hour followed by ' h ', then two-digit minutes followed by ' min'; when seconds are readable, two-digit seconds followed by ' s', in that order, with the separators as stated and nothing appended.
9 h 08 min
